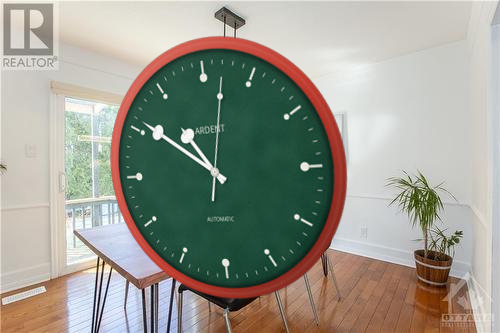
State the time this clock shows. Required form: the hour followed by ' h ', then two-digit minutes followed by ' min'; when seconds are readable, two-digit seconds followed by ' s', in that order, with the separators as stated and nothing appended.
10 h 51 min 02 s
